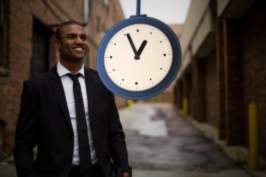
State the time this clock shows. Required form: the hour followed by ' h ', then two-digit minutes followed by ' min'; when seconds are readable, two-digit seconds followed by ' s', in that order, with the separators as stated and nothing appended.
12 h 56 min
